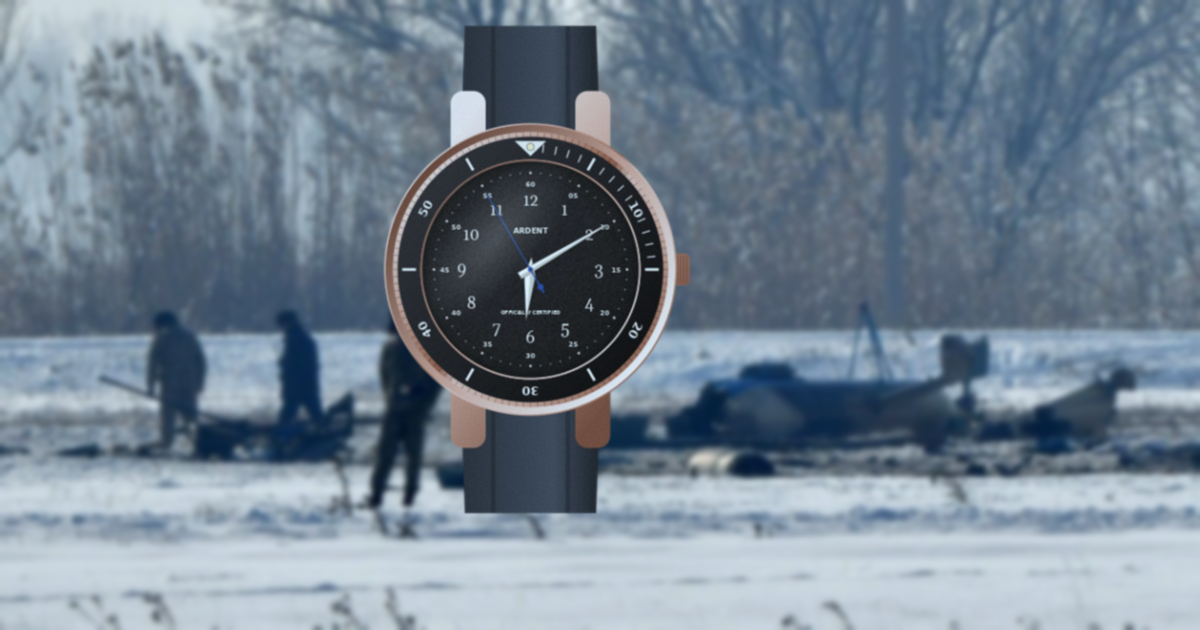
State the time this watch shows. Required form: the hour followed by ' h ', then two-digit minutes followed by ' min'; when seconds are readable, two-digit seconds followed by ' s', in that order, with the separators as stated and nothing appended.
6 h 09 min 55 s
